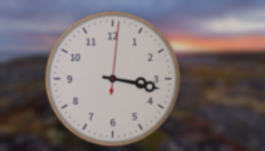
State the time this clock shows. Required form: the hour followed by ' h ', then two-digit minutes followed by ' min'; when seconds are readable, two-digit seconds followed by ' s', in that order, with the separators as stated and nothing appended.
3 h 17 min 01 s
